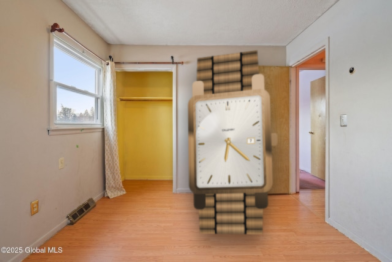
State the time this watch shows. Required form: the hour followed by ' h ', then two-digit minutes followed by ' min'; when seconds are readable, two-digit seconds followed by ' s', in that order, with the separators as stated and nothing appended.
6 h 22 min
